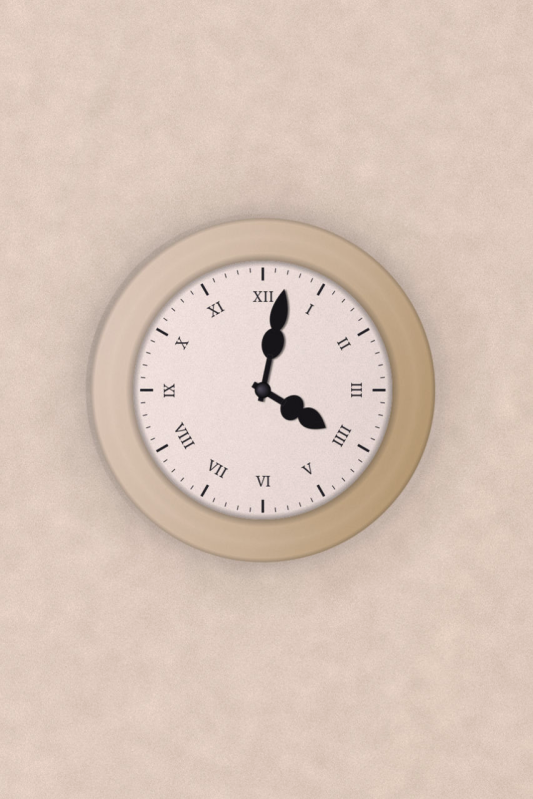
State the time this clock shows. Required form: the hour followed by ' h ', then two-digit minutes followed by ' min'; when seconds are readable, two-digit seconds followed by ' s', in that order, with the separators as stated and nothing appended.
4 h 02 min
